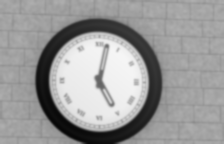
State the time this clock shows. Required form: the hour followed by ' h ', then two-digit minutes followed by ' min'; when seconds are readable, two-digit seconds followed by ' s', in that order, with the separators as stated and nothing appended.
5 h 02 min
